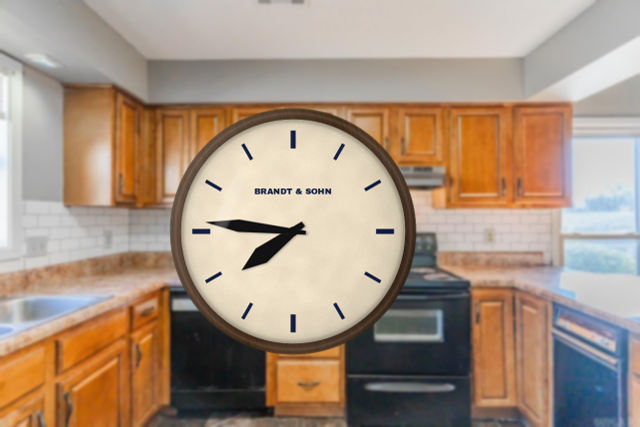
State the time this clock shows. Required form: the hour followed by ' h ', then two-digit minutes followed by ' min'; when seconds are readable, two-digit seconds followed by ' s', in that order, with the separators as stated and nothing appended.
7 h 46 min
